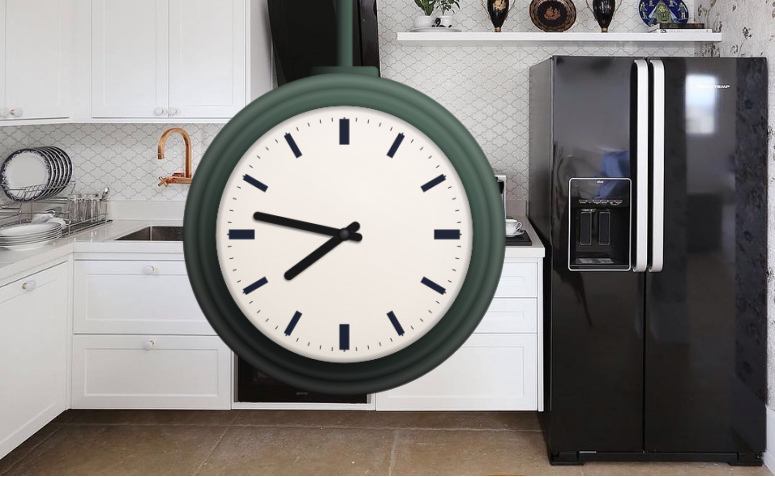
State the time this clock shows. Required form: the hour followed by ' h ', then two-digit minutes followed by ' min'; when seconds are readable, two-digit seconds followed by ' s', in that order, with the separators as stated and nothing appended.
7 h 47 min
